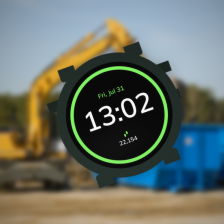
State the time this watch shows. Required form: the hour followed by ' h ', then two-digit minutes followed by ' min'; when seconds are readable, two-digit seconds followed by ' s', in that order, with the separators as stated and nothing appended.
13 h 02 min
